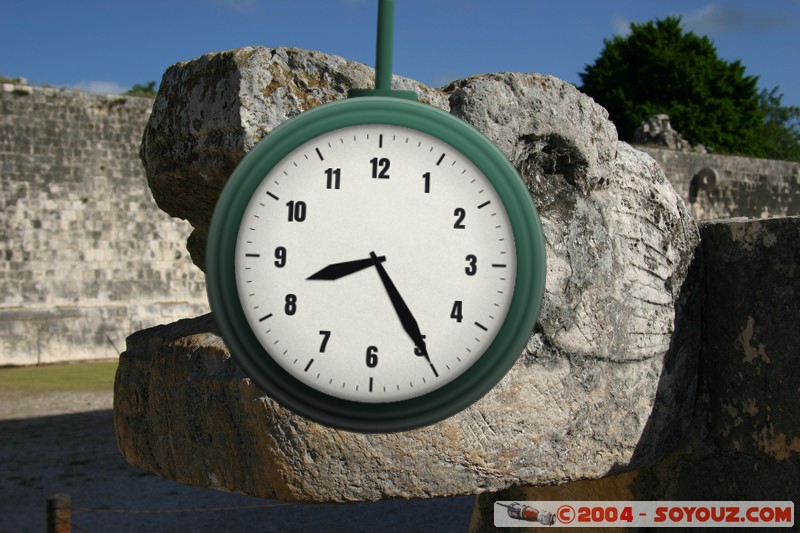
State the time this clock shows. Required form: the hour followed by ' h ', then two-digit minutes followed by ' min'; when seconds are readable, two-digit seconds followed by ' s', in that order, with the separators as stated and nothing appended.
8 h 25 min
